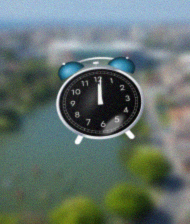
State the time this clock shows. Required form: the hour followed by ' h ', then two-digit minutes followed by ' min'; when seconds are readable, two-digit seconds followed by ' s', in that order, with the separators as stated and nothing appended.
12 h 01 min
